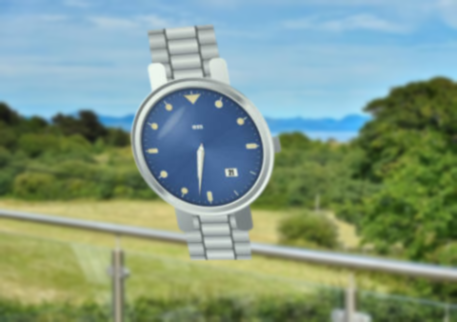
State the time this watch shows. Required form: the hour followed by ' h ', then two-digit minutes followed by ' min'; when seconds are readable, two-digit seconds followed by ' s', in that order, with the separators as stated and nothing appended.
6 h 32 min
